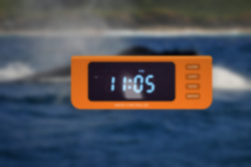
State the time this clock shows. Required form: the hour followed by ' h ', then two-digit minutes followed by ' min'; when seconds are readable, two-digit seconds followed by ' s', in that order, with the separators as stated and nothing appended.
11 h 05 min
